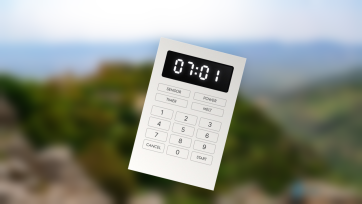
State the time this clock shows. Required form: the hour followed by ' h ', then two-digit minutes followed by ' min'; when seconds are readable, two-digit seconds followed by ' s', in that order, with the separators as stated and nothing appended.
7 h 01 min
